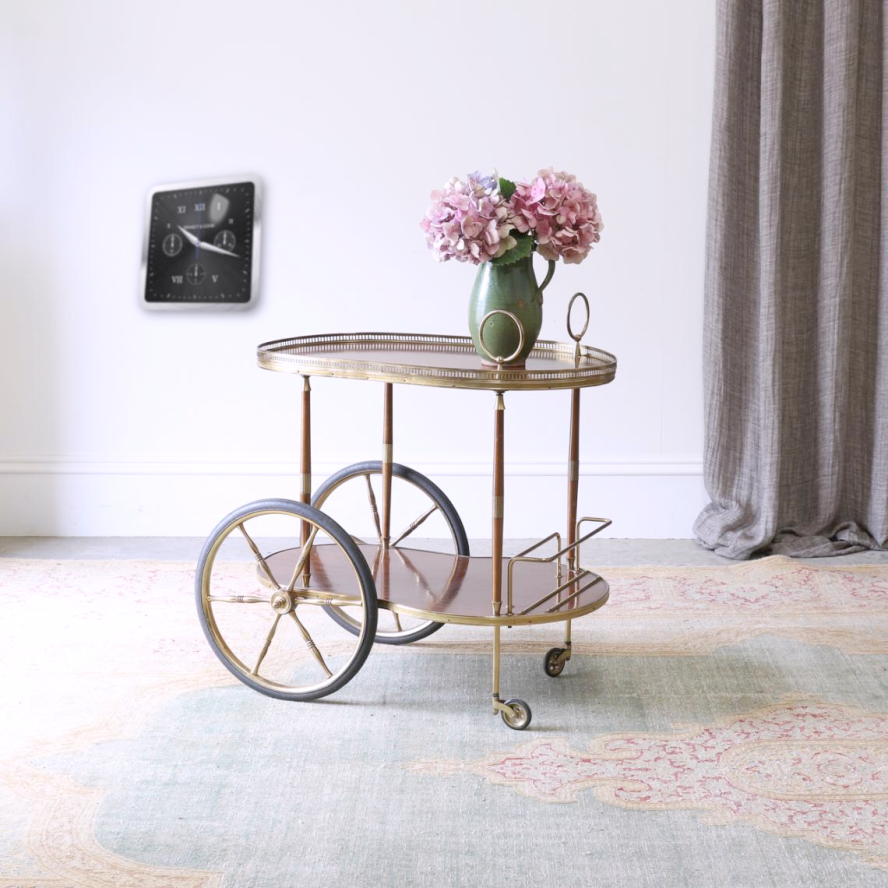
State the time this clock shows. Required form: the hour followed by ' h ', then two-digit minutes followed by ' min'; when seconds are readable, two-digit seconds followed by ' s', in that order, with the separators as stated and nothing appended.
10 h 18 min
